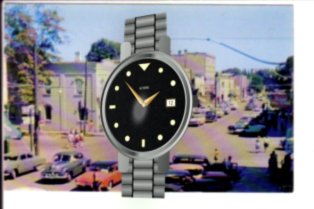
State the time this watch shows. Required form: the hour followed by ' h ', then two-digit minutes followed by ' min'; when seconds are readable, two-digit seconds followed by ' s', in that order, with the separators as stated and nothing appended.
1 h 53 min
